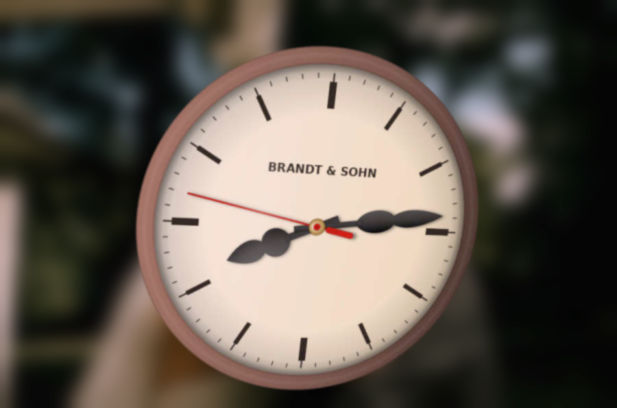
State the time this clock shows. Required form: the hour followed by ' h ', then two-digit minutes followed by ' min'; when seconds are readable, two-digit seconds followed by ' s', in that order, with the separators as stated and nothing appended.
8 h 13 min 47 s
